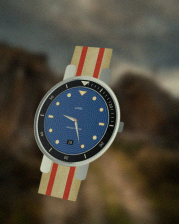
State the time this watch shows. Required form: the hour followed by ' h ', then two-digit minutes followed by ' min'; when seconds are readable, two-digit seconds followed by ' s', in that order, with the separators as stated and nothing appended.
9 h 26 min
